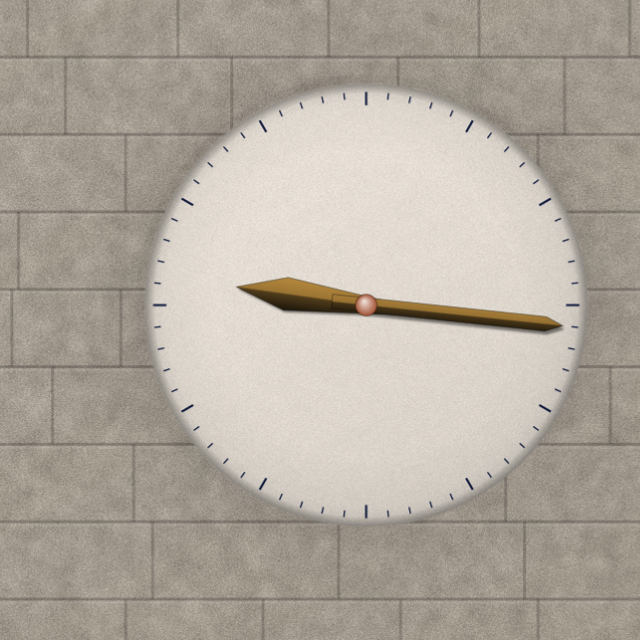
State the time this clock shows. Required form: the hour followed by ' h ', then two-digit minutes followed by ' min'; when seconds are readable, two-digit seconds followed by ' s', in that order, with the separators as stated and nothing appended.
9 h 16 min
